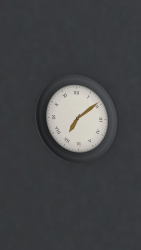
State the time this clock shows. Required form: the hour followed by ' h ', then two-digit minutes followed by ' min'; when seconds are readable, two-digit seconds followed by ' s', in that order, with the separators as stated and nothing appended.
7 h 09 min
